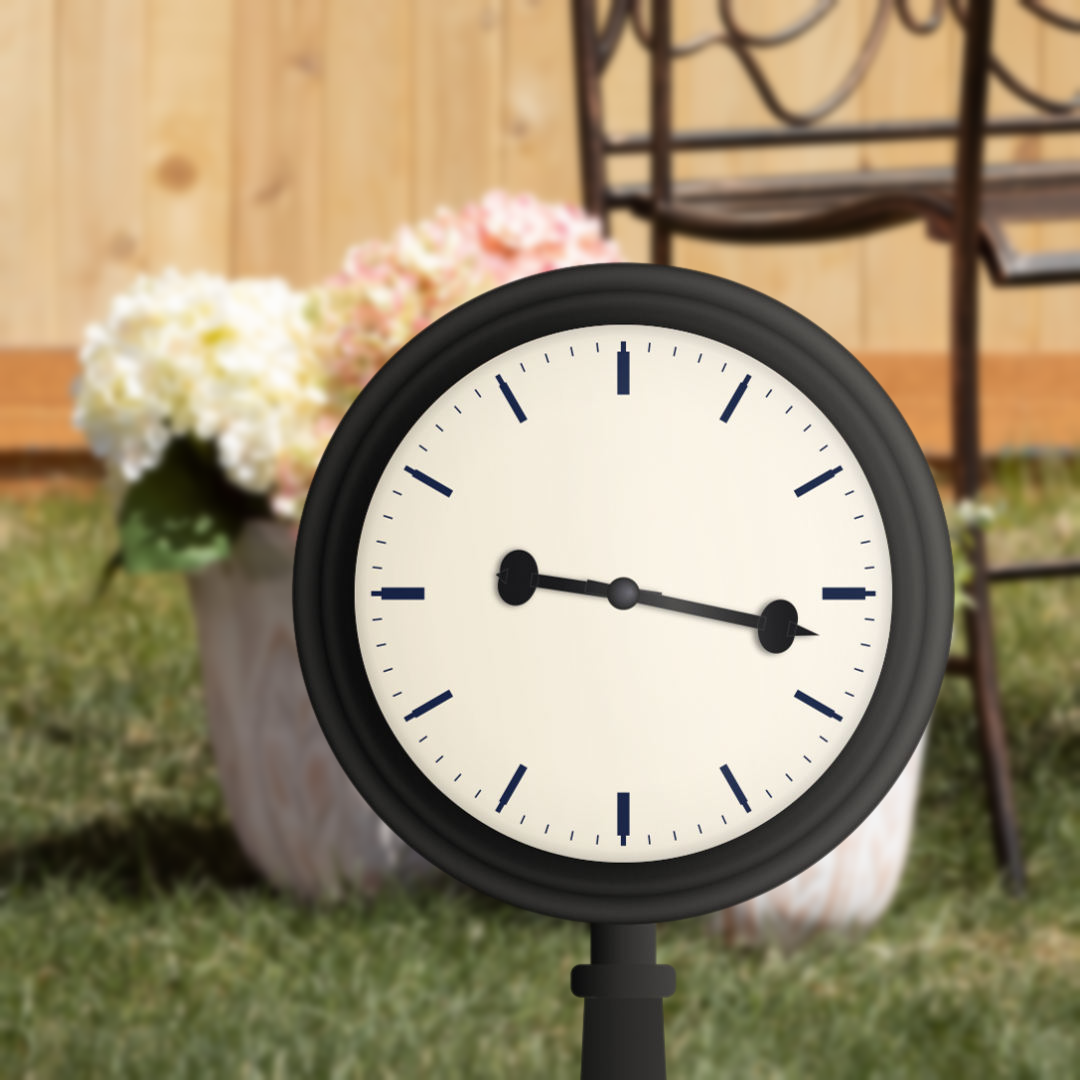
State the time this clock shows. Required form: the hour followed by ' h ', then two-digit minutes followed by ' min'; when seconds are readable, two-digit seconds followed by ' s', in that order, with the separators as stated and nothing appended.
9 h 17 min
